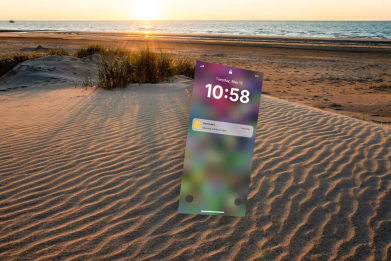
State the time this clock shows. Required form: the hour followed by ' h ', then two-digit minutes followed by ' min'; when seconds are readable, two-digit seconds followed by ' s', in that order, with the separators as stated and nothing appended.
10 h 58 min
